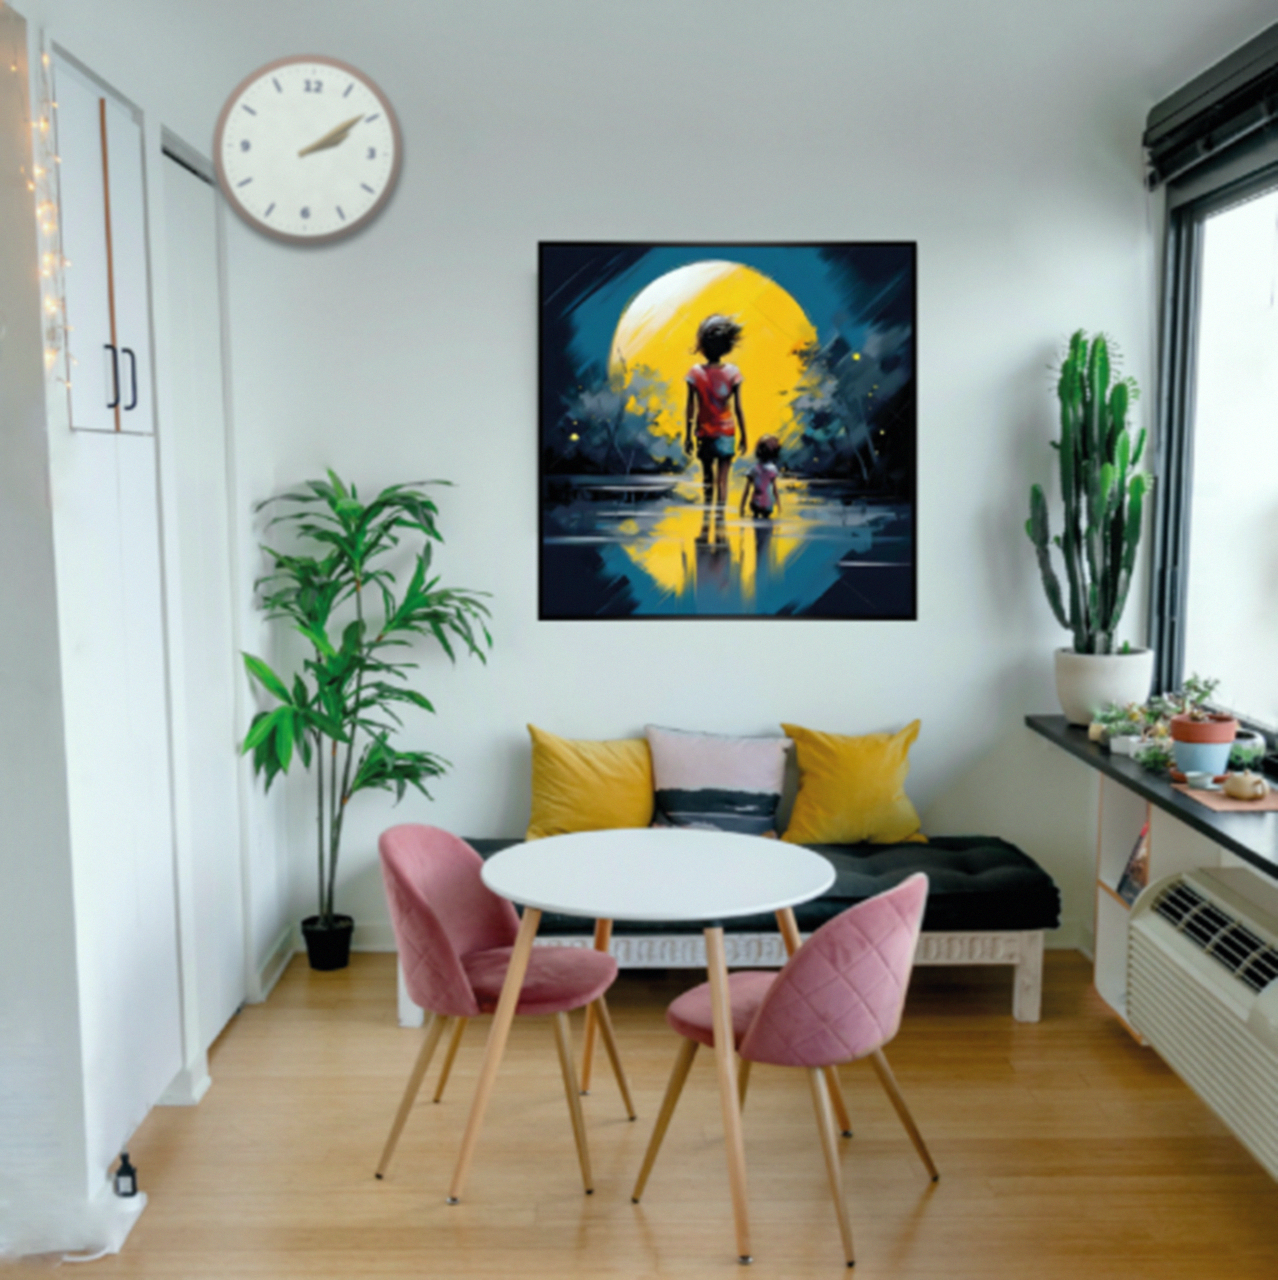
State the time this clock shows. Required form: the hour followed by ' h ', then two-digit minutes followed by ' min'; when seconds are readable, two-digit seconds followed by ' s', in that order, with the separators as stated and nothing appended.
2 h 09 min
